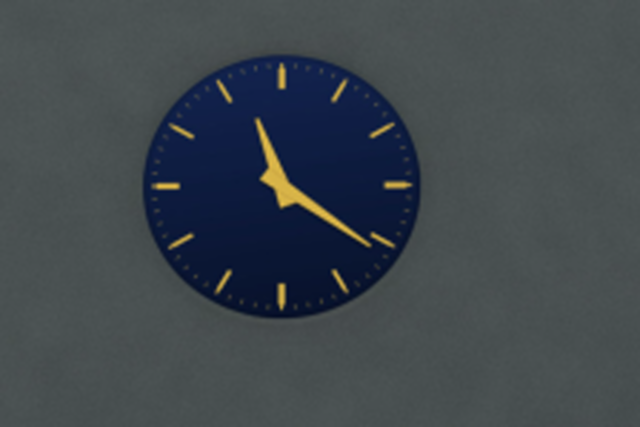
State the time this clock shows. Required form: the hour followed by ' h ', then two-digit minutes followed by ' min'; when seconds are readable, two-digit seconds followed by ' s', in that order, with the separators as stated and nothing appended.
11 h 21 min
